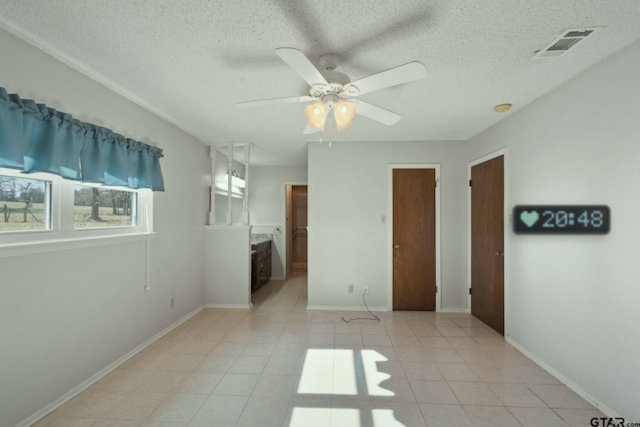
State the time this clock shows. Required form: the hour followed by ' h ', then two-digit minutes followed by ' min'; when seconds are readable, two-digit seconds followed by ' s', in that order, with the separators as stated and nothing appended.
20 h 48 min
